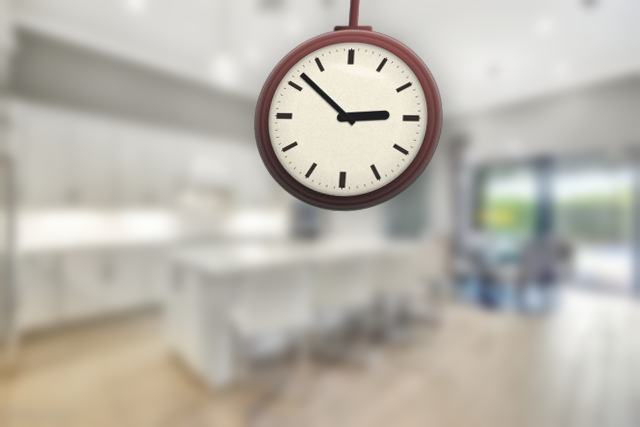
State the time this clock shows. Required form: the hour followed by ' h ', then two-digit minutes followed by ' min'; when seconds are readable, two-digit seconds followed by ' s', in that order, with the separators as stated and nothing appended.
2 h 52 min
